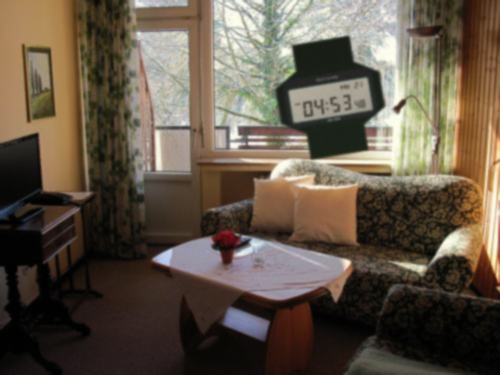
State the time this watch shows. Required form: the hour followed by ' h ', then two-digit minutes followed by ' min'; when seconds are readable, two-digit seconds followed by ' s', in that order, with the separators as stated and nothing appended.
4 h 53 min
